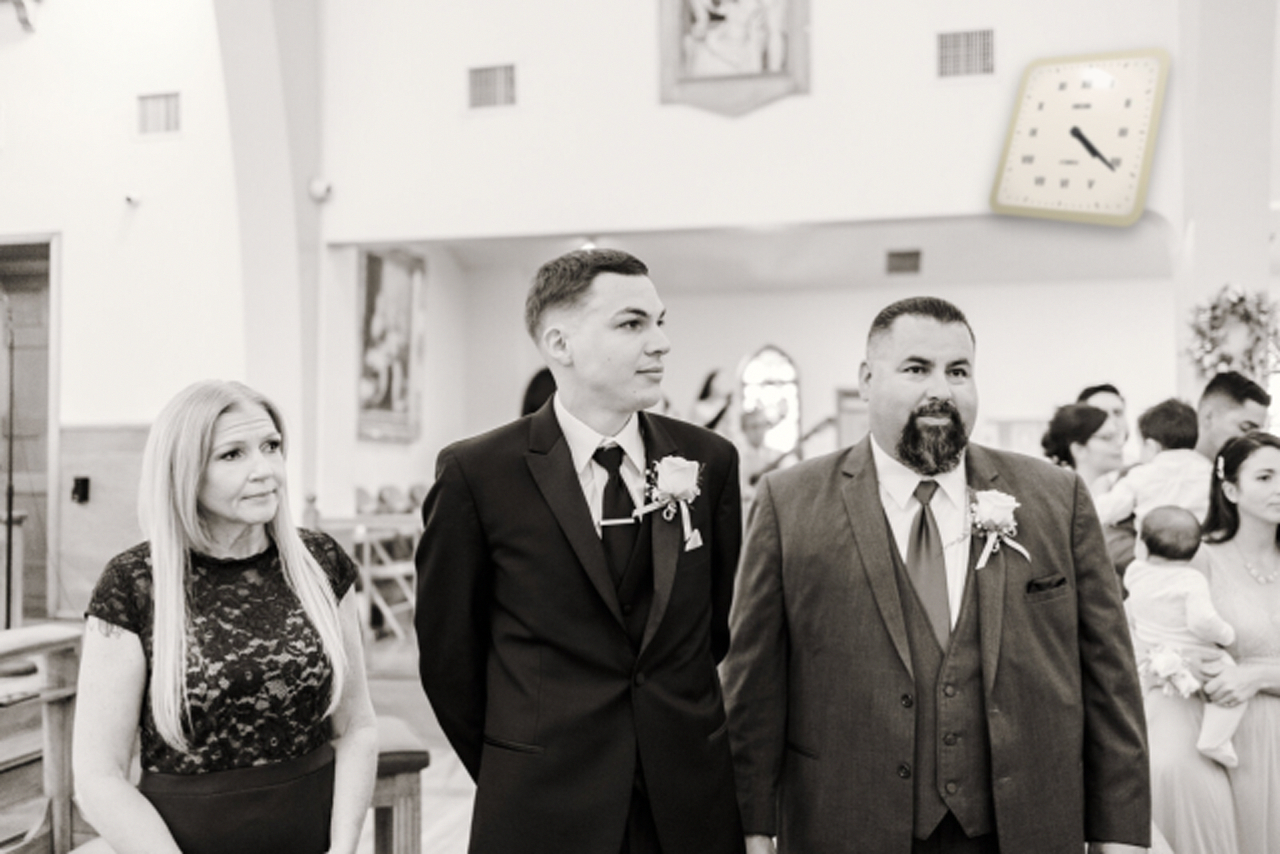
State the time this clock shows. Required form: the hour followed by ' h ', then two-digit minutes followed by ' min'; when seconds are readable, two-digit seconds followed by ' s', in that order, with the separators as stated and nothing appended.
4 h 21 min
